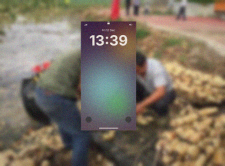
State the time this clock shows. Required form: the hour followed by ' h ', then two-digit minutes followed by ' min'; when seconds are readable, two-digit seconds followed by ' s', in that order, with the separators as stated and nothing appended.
13 h 39 min
